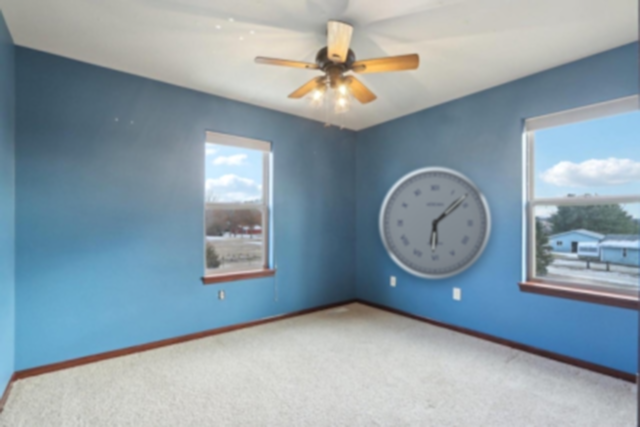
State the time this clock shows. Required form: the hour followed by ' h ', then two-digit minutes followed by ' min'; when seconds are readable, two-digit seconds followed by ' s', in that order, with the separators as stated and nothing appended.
6 h 08 min
